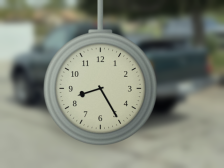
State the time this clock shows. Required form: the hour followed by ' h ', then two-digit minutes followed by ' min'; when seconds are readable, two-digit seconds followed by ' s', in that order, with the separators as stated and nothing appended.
8 h 25 min
